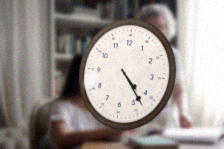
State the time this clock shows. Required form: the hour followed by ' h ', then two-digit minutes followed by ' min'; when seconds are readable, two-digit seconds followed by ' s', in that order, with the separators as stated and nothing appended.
4 h 23 min
